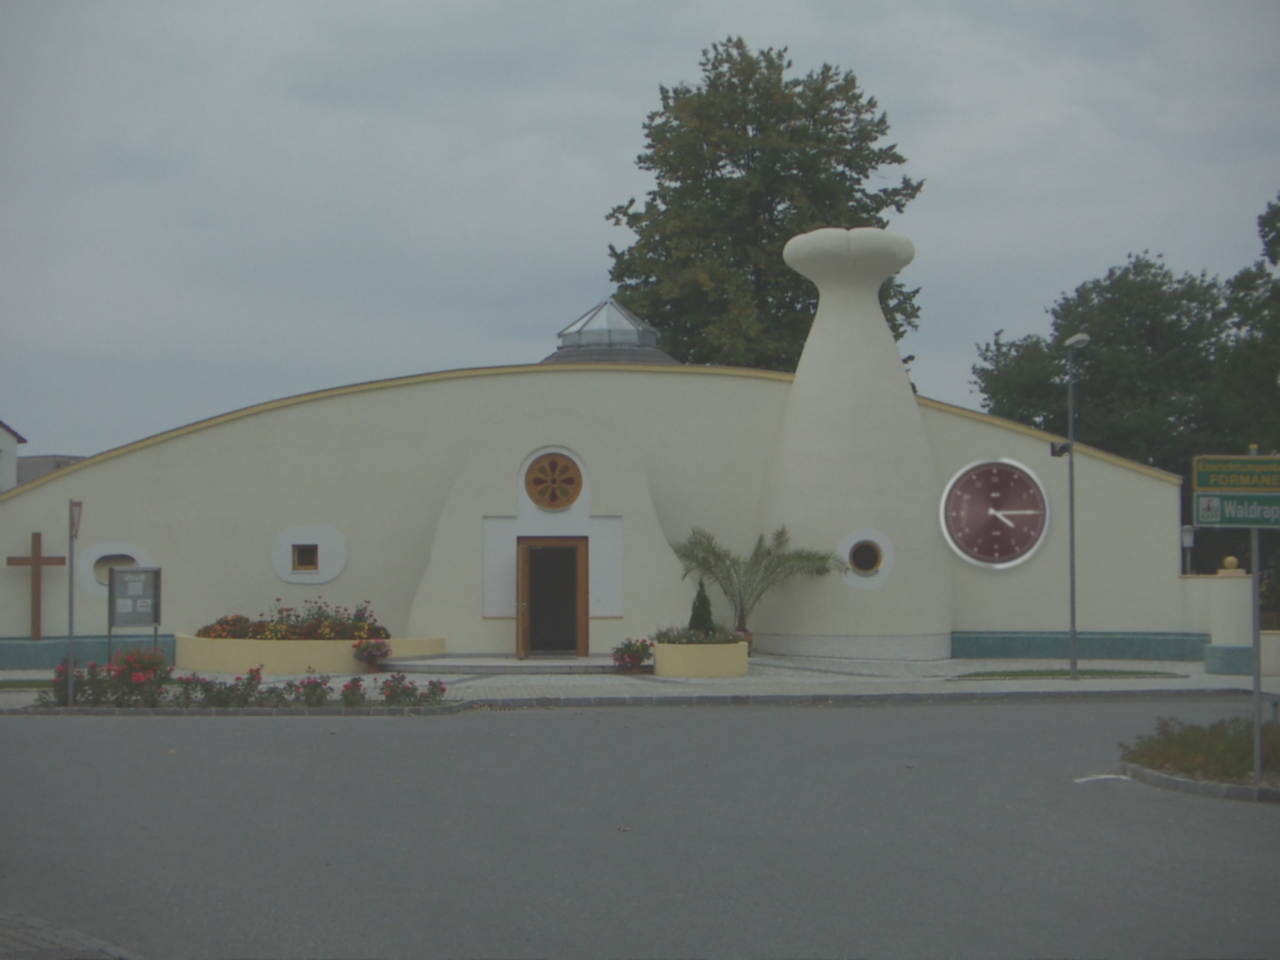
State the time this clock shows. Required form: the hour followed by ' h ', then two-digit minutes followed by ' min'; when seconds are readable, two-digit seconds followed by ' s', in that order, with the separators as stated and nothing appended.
4 h 15 min
